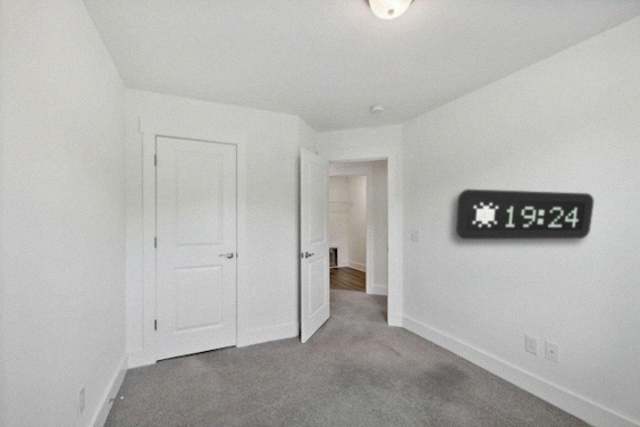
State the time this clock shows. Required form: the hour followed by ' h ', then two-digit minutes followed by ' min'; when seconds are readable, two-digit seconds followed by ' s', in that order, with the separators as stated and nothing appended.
19 h 24 min
